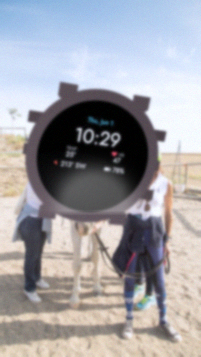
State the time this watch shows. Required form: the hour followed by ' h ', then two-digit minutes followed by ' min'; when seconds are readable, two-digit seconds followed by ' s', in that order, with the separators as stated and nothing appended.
10 h 29 min
